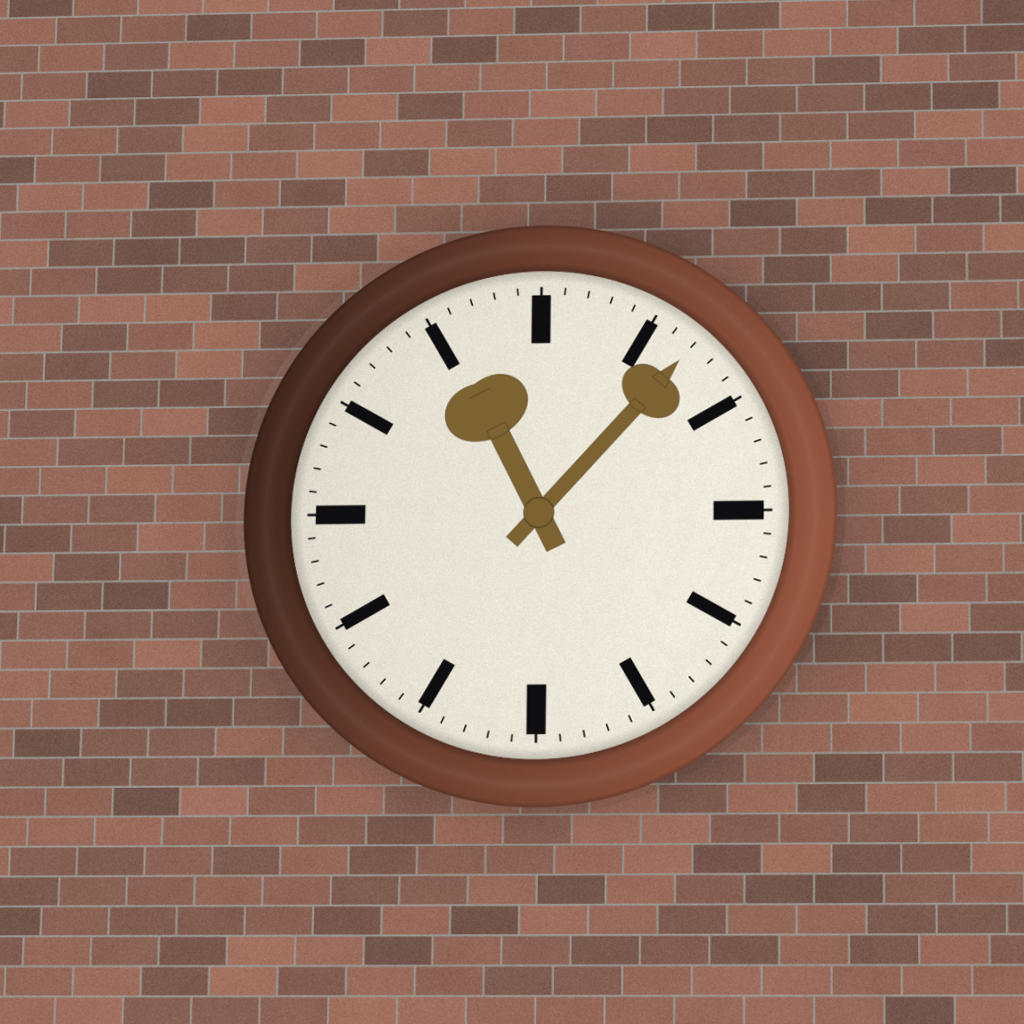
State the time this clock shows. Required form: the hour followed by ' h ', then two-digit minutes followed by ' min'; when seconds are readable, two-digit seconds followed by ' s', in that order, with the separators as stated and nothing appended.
11 h 07 min
